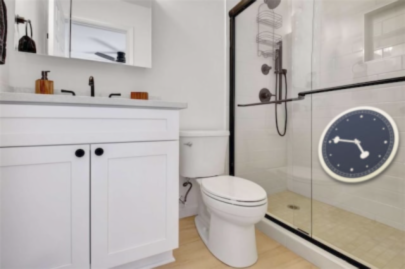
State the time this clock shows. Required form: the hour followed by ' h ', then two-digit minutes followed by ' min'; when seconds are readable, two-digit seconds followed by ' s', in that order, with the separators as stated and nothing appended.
4 h 46 min
